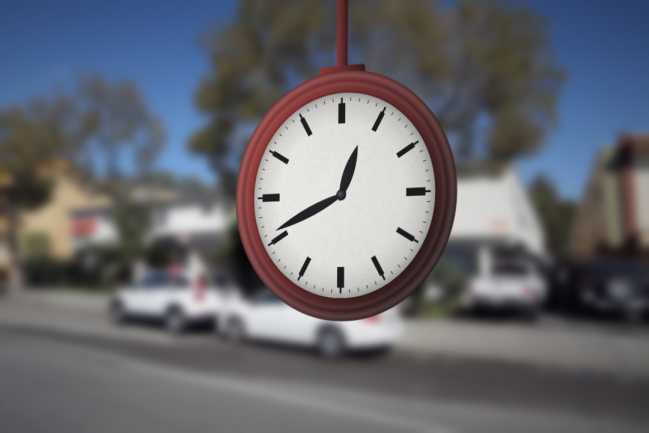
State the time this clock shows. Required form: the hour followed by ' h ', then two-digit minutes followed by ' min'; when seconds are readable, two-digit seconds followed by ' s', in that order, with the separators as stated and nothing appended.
12 h 41 min
